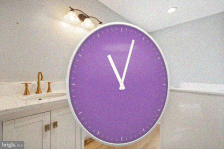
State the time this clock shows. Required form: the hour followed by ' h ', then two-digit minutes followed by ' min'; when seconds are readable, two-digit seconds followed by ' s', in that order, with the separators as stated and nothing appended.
11 h 03 min
